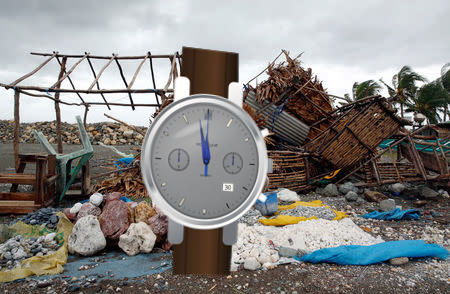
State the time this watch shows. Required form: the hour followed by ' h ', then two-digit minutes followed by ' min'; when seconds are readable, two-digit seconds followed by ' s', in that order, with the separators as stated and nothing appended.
11 h 58 min
